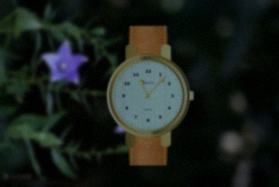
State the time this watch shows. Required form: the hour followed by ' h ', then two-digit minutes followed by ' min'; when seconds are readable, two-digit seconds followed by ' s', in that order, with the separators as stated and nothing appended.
11 h 07 min
